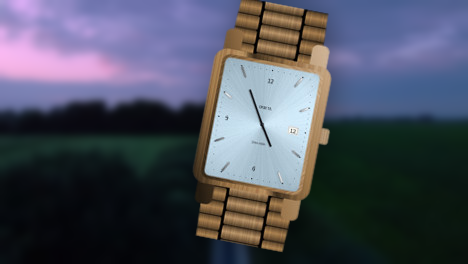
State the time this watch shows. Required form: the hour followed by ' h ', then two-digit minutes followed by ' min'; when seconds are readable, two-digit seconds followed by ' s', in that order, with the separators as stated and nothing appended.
4 h 55 min
